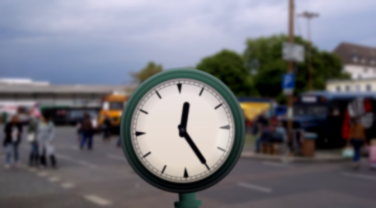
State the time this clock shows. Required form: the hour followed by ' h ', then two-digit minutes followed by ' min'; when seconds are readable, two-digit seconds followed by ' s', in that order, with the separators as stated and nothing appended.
12 h 25 min
